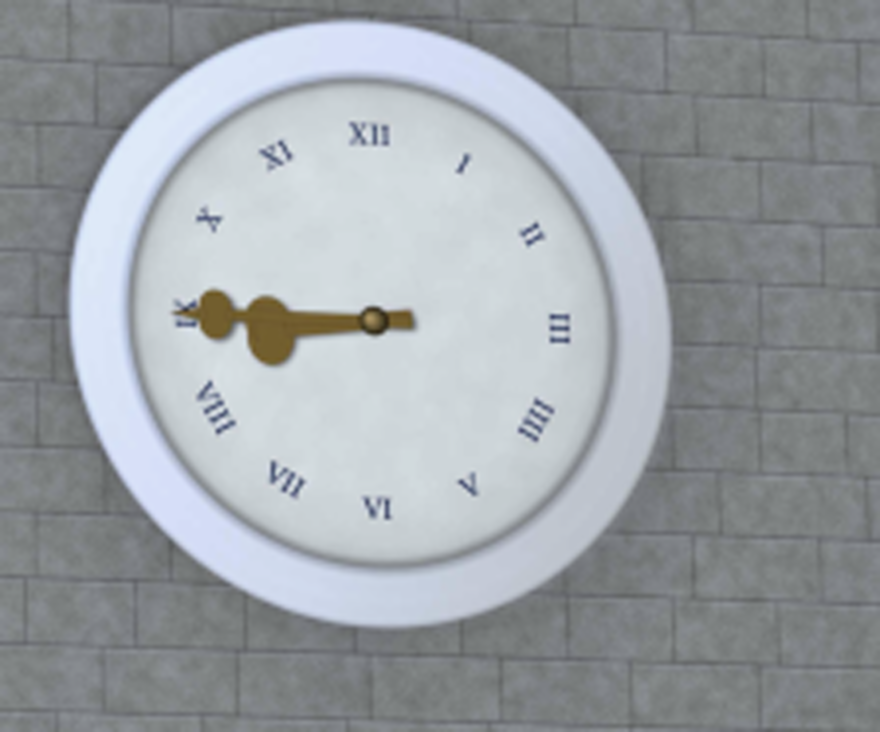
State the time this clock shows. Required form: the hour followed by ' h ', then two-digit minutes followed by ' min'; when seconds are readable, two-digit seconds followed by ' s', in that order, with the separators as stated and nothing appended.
8 h 45 min
